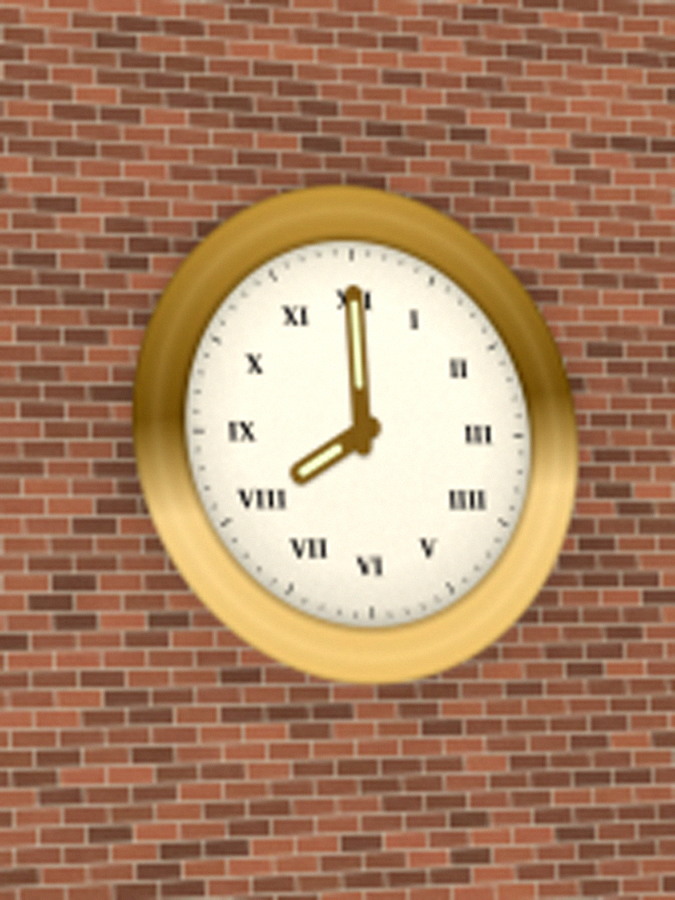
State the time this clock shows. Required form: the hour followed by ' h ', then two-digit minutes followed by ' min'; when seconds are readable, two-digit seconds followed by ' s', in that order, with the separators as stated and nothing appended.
8 h 00 min
